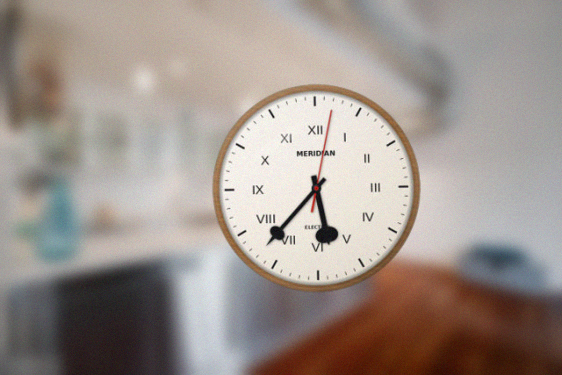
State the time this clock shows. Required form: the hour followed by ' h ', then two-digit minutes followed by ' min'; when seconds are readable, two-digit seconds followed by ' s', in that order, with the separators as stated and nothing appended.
5 h 37 min 02 s
